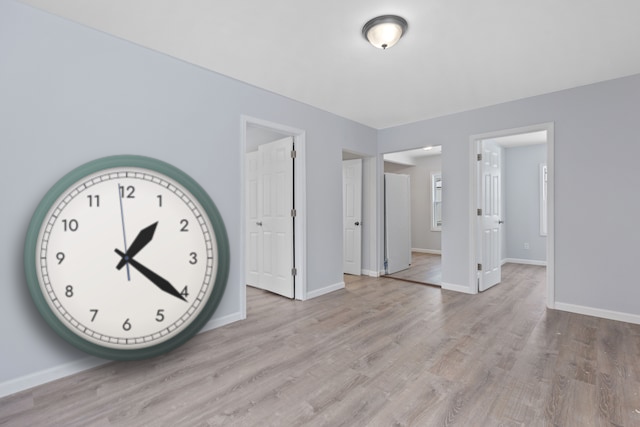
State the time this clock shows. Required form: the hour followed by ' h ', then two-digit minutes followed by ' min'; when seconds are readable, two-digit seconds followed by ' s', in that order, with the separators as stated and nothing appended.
1 h 20 min 59 s
